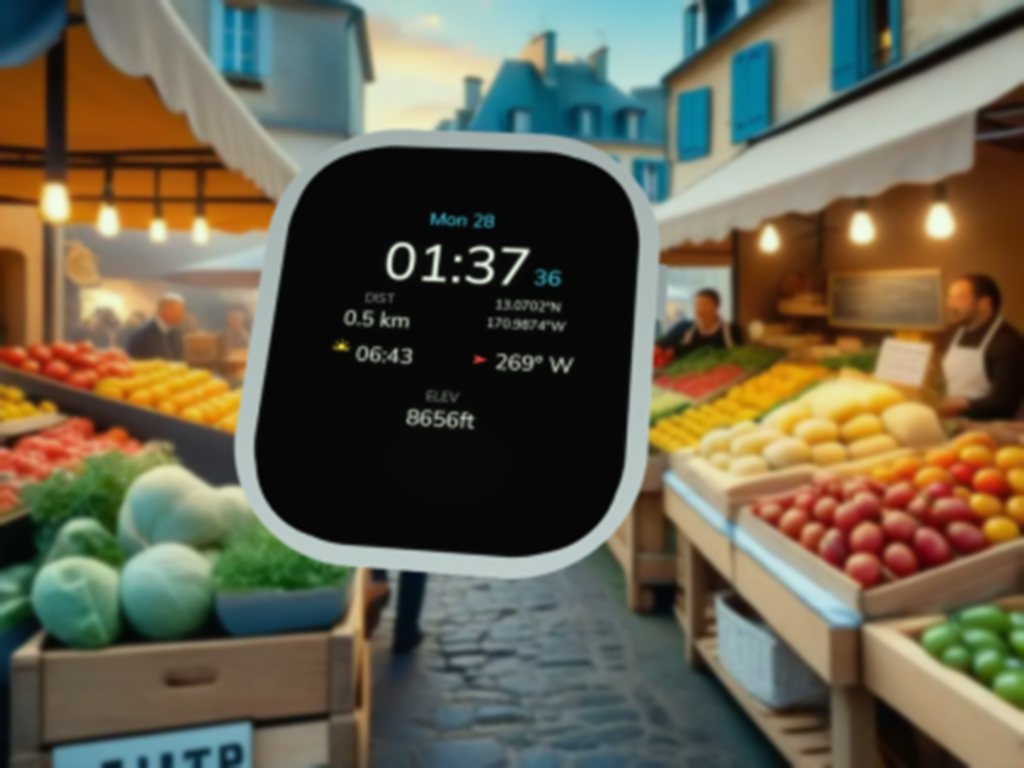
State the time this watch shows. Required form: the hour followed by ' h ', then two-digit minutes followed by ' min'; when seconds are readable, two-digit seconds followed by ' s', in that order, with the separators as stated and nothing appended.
1 h 37 min 36 s
